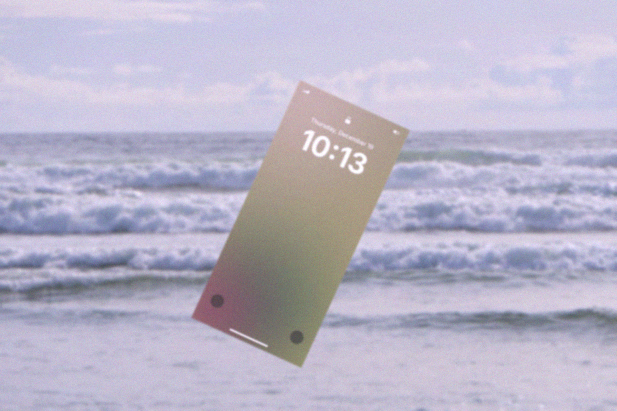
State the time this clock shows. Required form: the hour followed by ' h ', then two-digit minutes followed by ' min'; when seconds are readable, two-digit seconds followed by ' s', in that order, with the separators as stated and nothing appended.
10 h 13 min
